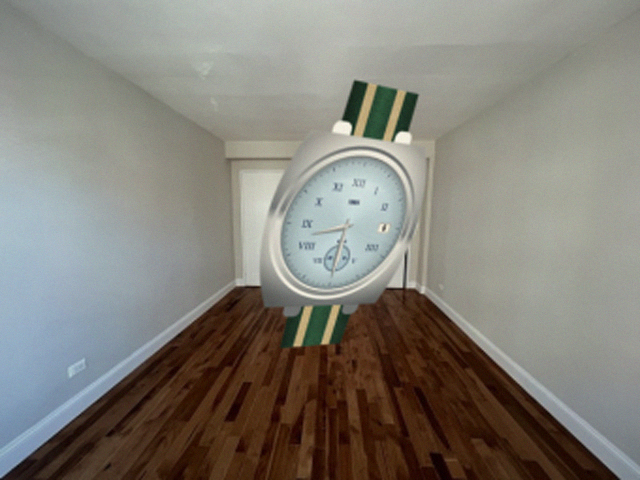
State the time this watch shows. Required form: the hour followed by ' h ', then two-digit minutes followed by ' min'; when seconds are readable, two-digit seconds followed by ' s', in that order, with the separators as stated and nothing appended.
8 h 30 min
